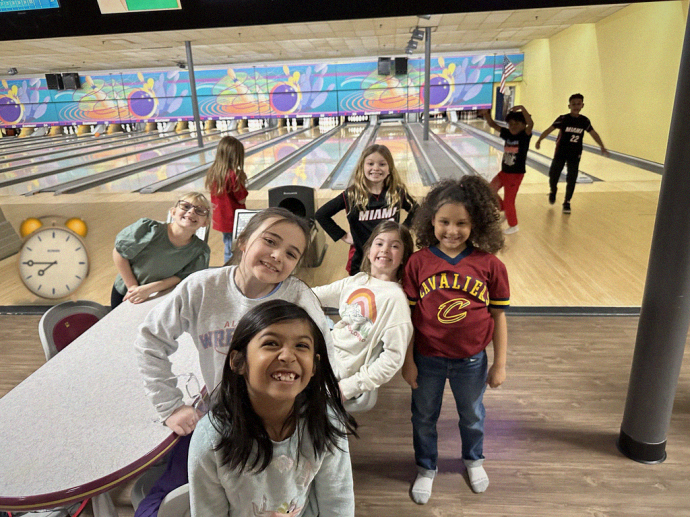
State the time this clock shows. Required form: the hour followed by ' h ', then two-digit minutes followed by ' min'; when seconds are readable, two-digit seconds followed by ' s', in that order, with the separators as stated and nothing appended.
7 h 45 min
